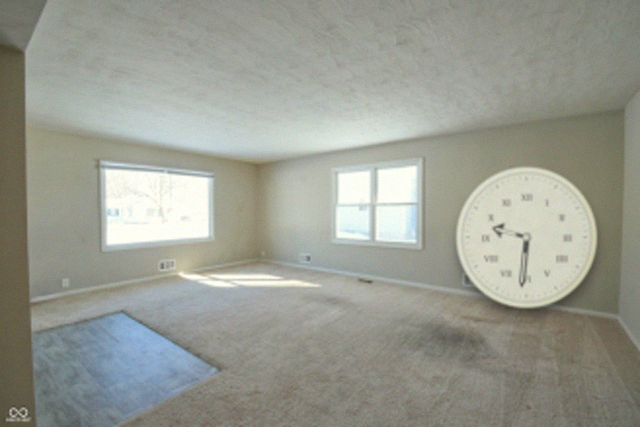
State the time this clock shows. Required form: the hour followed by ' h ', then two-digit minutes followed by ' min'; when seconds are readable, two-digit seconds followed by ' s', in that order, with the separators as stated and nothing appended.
9 h 31 min
